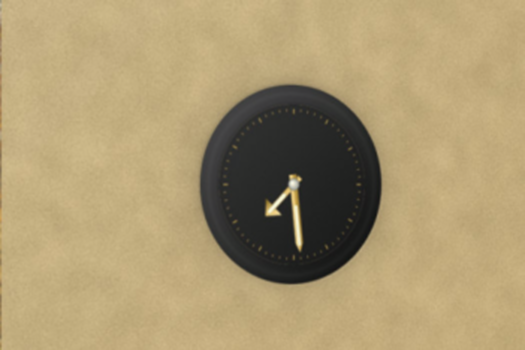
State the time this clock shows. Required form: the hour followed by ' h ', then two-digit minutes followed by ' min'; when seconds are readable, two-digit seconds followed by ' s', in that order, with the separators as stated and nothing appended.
7 h 29 min
